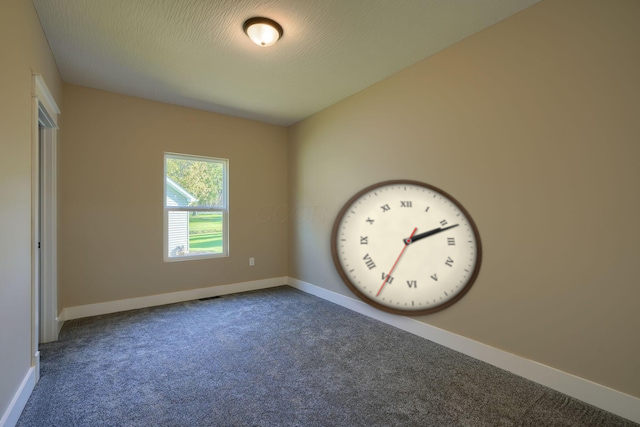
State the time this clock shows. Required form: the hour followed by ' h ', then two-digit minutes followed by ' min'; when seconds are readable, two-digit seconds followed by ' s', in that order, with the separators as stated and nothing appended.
2 h 11 min 35 s
